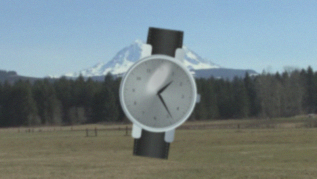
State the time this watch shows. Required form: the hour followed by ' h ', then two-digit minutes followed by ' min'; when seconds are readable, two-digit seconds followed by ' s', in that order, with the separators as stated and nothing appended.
1 h 24 min
